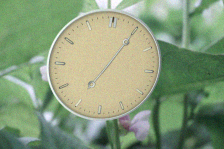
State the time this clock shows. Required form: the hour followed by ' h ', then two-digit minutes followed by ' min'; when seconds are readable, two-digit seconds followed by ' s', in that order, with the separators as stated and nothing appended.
7 h 05 min
